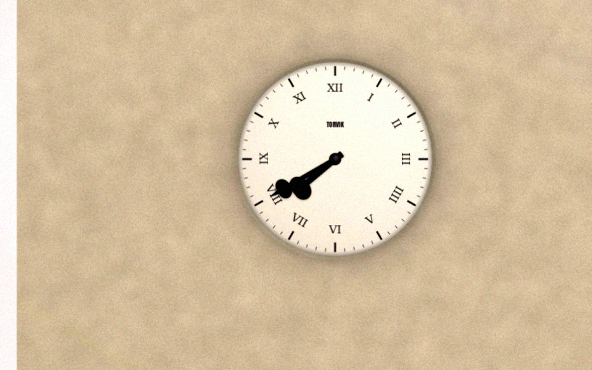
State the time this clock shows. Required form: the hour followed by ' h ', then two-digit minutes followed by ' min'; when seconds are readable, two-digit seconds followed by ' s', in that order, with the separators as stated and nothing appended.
7 h 40 min
